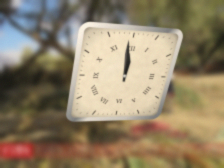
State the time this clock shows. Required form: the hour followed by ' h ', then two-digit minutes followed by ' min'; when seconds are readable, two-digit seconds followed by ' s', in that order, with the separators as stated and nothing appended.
11 h 59 min
